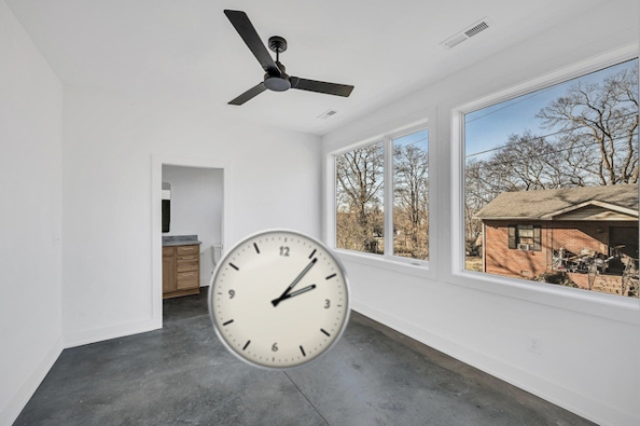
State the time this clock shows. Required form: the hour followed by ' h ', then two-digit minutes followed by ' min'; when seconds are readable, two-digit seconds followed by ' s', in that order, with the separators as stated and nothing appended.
2 h 06 min
